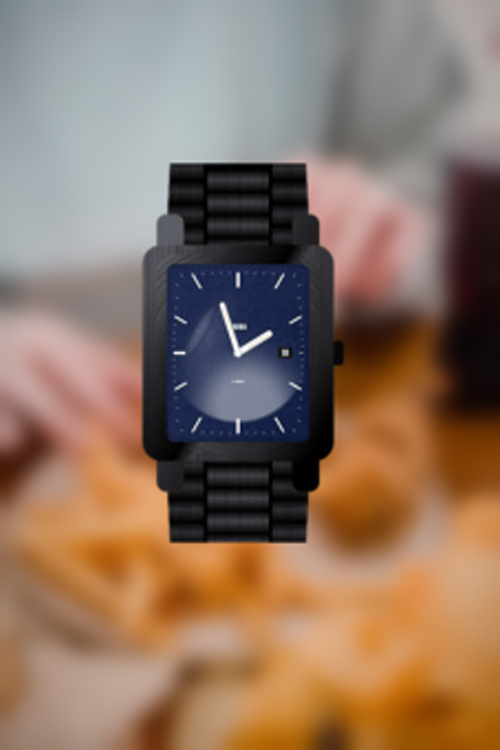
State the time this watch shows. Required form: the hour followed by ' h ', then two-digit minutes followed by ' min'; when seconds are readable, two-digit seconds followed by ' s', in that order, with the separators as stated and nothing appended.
1 h 57 min
